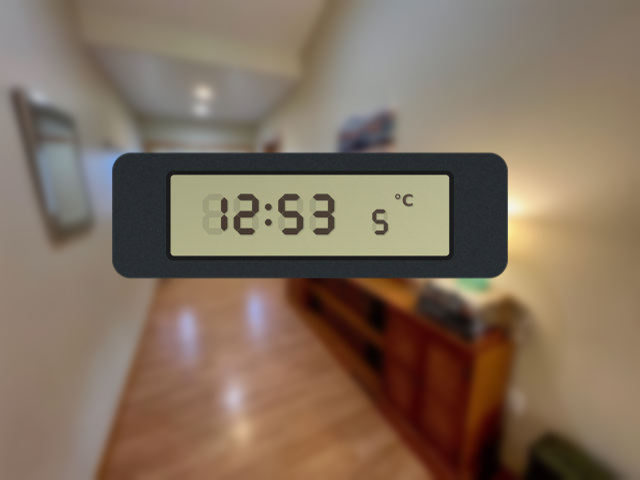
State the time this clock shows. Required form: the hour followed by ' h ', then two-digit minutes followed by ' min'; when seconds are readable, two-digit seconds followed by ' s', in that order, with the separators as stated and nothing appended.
12 h 53 min
